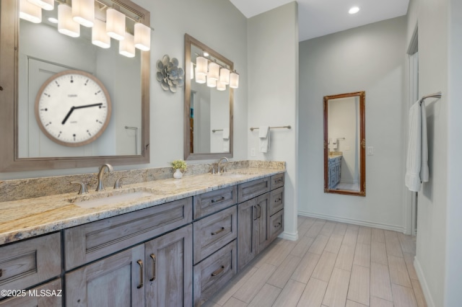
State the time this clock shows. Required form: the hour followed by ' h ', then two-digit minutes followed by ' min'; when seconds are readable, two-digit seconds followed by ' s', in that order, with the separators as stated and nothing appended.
7 h 14 min
